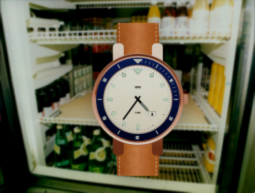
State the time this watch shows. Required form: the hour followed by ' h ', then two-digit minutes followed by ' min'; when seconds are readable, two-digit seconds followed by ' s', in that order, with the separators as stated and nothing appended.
4 h 36 min
